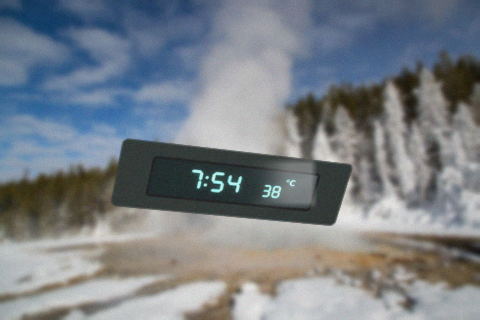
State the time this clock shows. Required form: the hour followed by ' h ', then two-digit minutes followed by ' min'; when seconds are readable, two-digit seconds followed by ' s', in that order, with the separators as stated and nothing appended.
7 h 54 min
